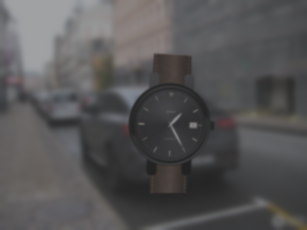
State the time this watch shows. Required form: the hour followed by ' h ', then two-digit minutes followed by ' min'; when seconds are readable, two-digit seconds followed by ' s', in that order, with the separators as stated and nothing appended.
1 h 25 min
